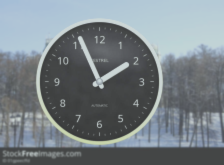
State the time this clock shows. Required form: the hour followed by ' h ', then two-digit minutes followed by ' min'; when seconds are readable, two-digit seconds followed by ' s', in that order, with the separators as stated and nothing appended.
1 h 56 min
